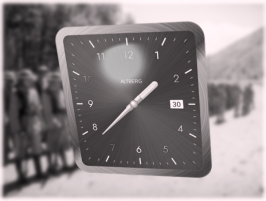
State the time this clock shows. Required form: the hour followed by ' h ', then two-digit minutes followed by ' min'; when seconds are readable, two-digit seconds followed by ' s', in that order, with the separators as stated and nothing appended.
1 h 38 min
